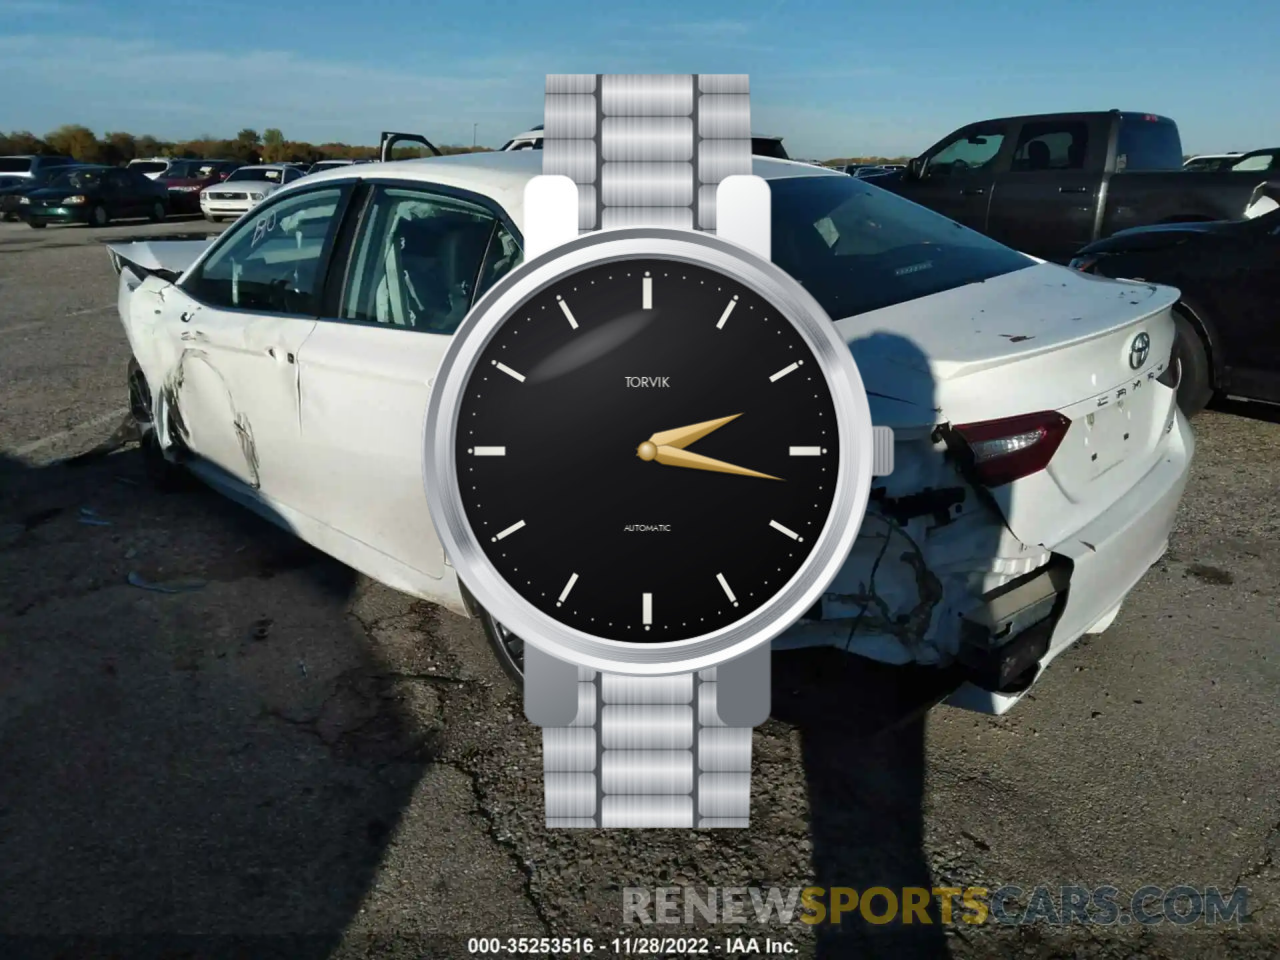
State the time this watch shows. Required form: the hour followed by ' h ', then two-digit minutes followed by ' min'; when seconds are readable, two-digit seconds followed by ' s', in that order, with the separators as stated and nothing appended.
2 h 17 min
